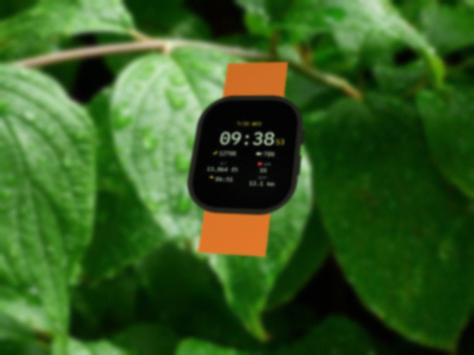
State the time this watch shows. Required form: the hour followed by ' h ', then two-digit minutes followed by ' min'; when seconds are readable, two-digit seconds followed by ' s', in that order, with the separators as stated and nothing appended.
9 h 38 min
